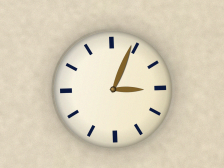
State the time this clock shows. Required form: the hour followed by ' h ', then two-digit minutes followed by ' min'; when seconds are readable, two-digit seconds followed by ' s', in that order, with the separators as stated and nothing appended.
3 h 04 min
